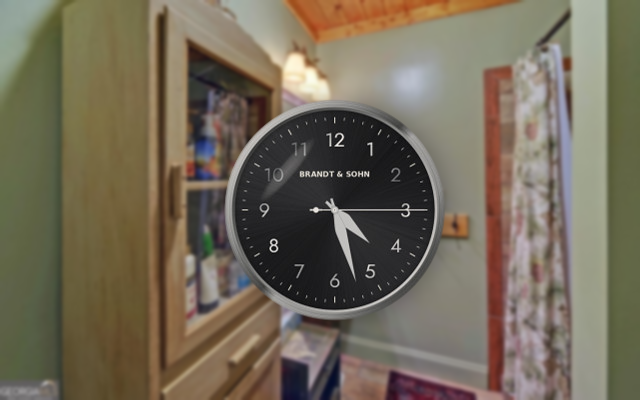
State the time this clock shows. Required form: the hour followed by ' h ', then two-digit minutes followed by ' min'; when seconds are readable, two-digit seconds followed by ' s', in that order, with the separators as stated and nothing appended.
4 h 27 min 15 s
